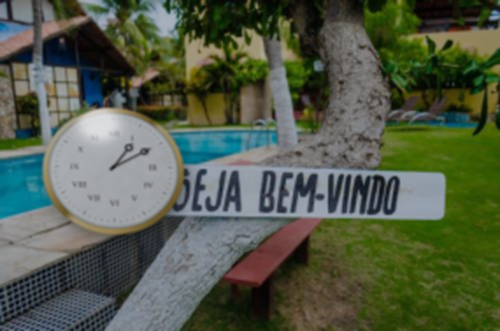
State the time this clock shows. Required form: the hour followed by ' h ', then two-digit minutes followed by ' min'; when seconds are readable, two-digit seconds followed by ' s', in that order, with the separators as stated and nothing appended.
1 h 10 min
